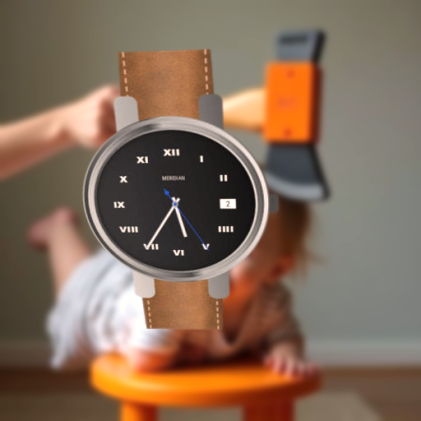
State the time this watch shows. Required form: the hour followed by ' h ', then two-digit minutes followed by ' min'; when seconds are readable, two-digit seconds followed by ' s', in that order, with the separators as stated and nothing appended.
5 h 35 min 25 s
